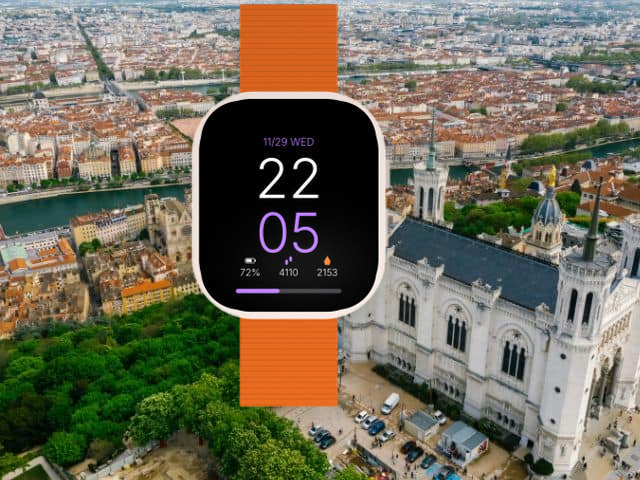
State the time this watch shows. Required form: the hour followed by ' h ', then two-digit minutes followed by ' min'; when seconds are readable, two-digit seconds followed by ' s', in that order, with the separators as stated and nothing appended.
22 h 05 min
